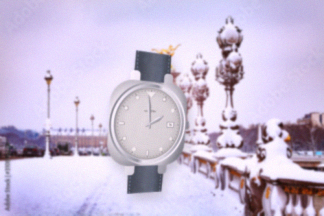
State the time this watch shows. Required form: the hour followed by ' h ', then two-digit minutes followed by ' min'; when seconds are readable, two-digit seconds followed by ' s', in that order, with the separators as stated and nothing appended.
1 h 59 min
